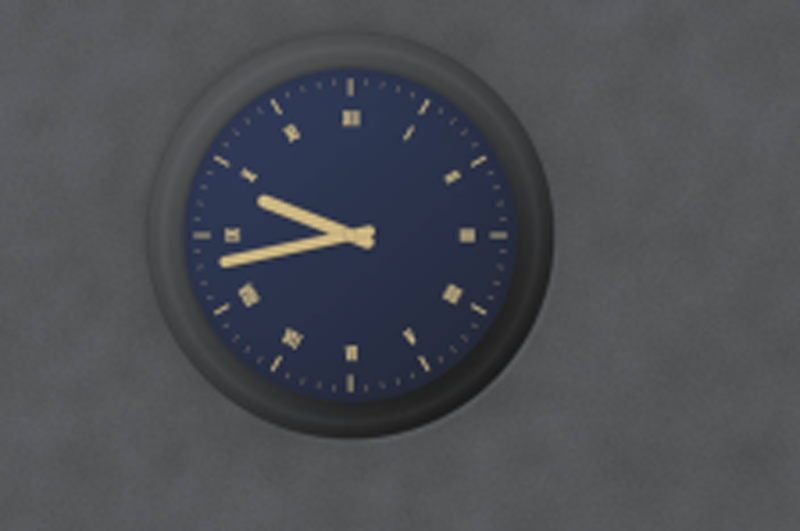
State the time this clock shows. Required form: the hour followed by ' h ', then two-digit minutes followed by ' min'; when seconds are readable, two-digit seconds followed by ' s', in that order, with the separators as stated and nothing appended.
9 h 43 min
